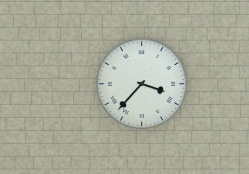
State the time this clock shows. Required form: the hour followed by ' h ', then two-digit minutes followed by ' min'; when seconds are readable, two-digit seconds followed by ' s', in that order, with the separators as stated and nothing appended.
3 h 37 min
